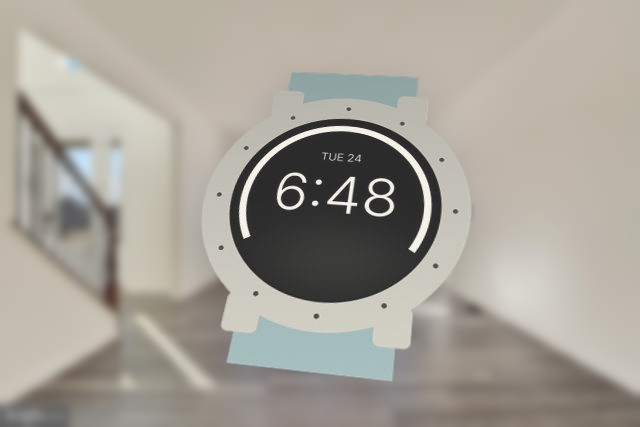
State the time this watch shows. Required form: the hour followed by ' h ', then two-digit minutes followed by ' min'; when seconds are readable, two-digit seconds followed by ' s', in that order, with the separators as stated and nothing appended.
6 h 48 min
